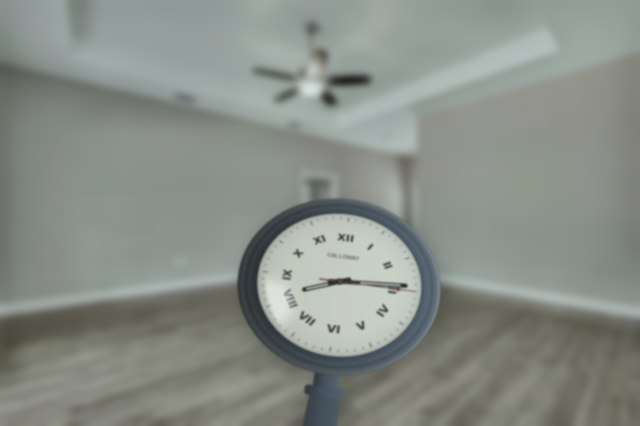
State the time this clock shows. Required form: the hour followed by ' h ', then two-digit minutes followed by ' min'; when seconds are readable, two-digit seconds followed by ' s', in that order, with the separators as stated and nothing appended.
8 h 14 min 15 s
